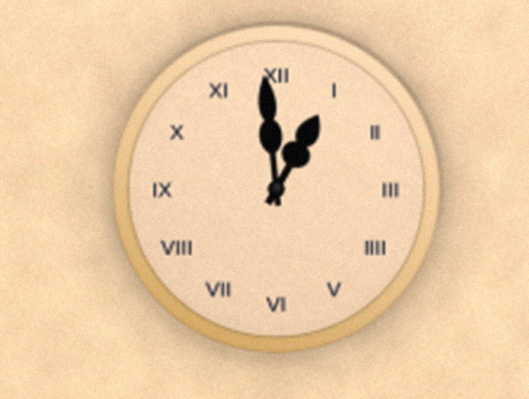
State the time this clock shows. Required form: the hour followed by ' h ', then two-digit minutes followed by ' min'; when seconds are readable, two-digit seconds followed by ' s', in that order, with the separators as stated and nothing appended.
12 h 59 min
